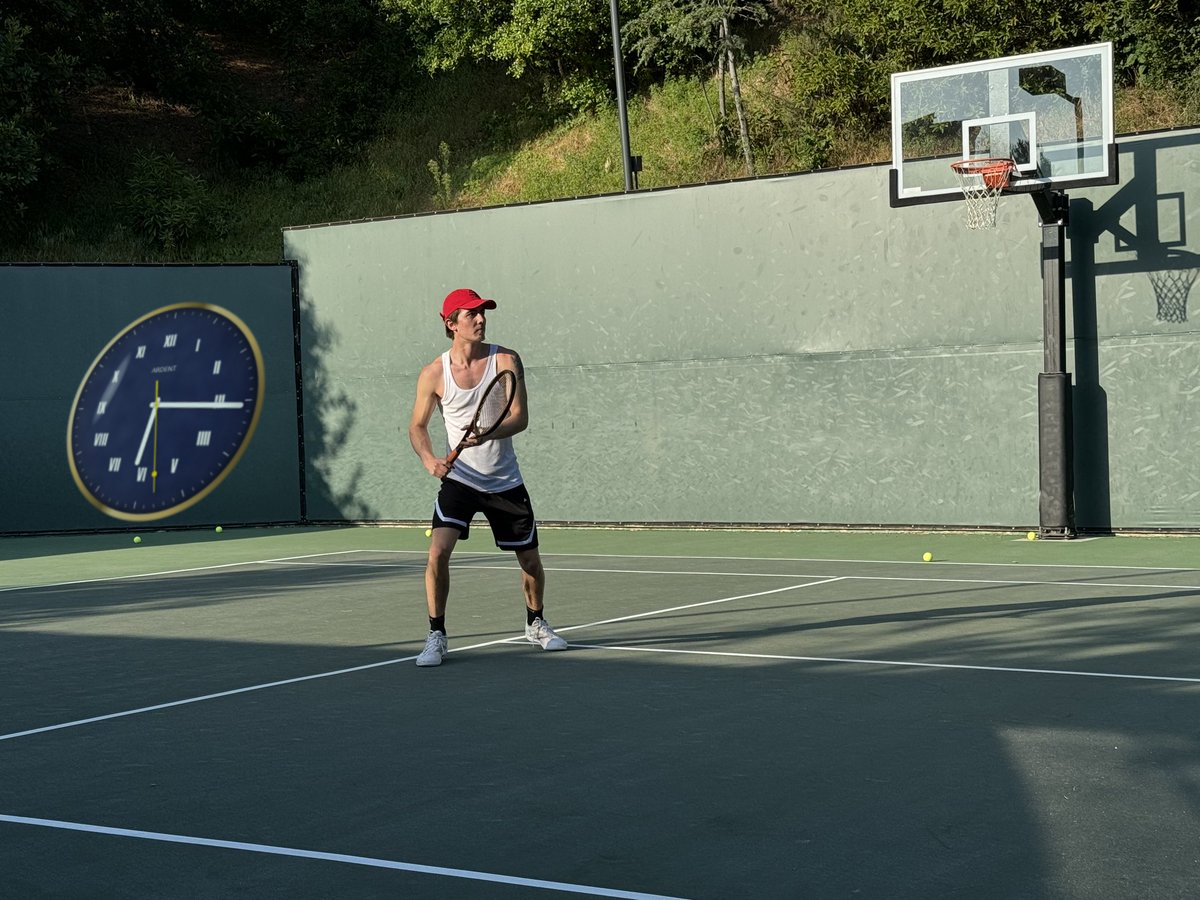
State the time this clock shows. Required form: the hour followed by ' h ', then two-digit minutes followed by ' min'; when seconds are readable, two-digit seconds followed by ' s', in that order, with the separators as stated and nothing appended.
6 h 15 min 28 s
